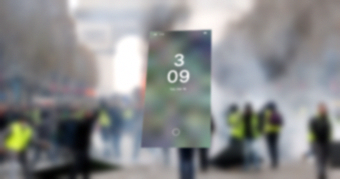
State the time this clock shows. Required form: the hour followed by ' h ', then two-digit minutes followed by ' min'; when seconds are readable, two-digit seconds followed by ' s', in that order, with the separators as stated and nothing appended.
3 h 09 min
